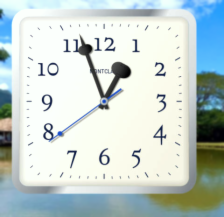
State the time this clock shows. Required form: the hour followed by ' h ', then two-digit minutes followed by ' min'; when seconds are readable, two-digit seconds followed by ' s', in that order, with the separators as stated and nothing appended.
12 h 56 min 39 s
